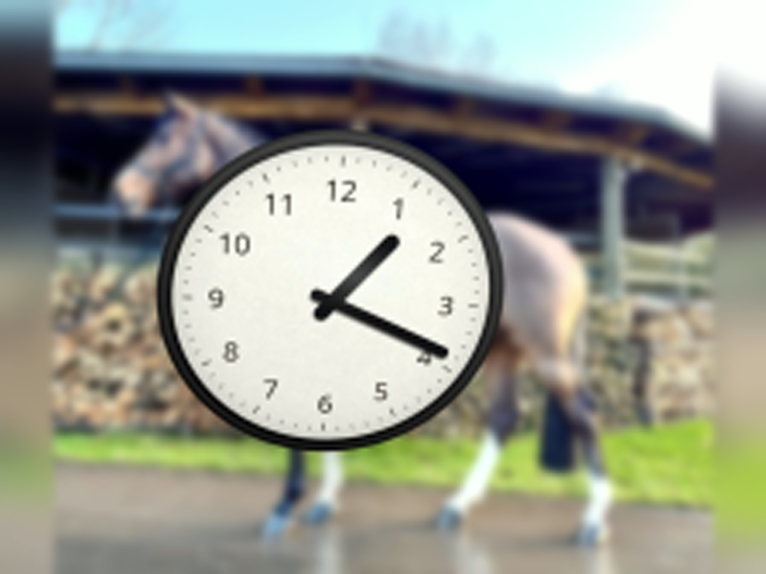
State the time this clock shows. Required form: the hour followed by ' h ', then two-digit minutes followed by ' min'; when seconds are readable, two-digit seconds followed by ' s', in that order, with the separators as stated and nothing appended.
1 h 19 min
